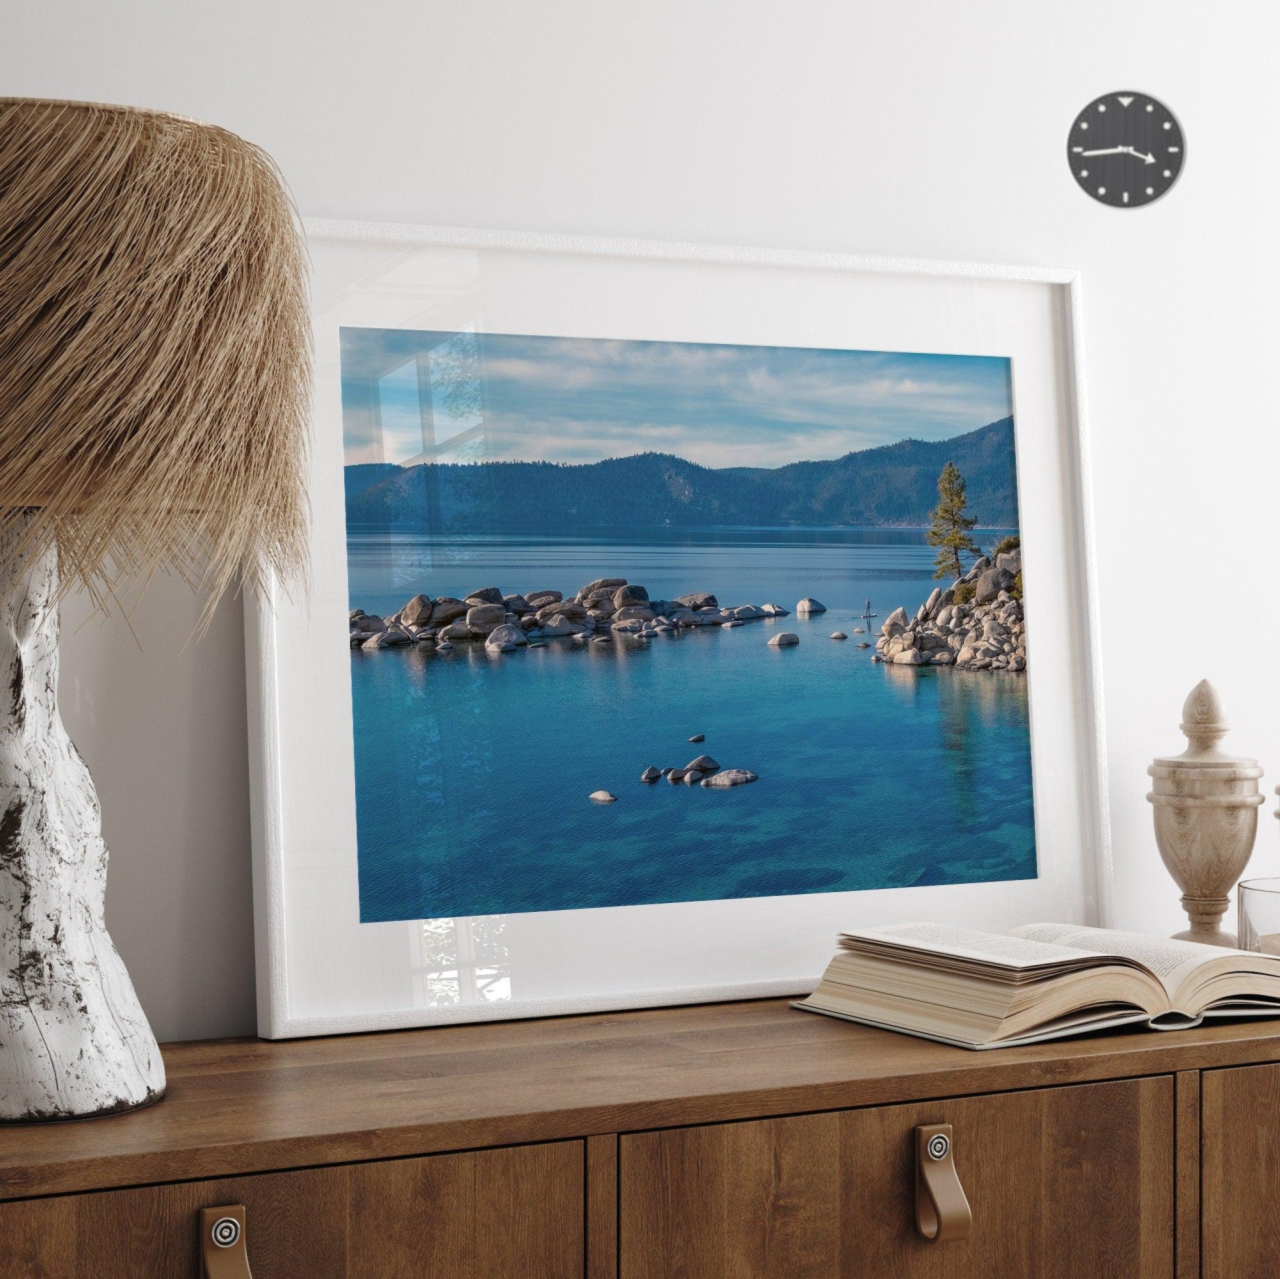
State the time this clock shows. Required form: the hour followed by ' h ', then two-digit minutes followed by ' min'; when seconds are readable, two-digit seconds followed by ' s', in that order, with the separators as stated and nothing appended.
3 h 44 min
